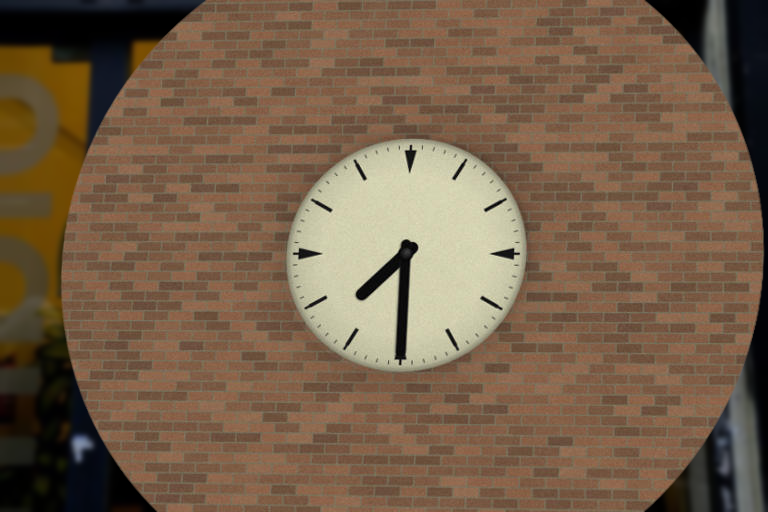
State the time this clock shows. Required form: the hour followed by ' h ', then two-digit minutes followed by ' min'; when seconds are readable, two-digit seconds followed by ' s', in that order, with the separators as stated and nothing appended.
7 h 30 min
